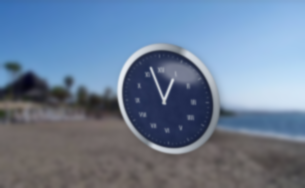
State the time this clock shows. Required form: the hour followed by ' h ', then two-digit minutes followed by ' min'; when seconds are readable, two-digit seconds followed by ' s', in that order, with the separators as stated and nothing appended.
12 h 57 min
